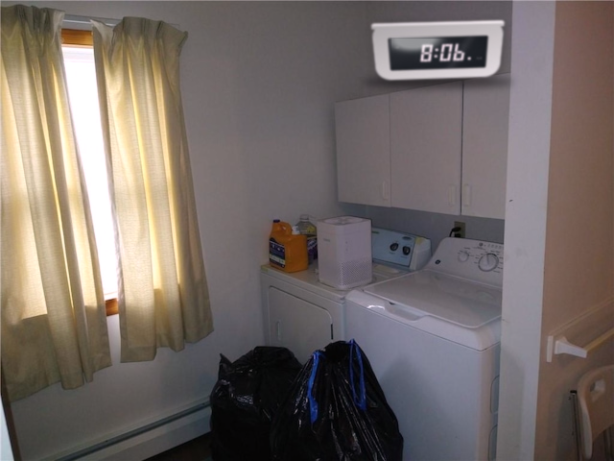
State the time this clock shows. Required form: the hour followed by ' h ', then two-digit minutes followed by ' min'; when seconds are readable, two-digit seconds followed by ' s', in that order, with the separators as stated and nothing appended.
8 h 06 min
